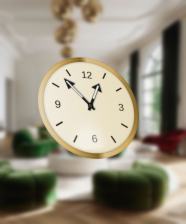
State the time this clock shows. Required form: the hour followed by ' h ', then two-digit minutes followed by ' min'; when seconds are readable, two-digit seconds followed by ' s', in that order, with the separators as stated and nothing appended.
12 h 53 min
